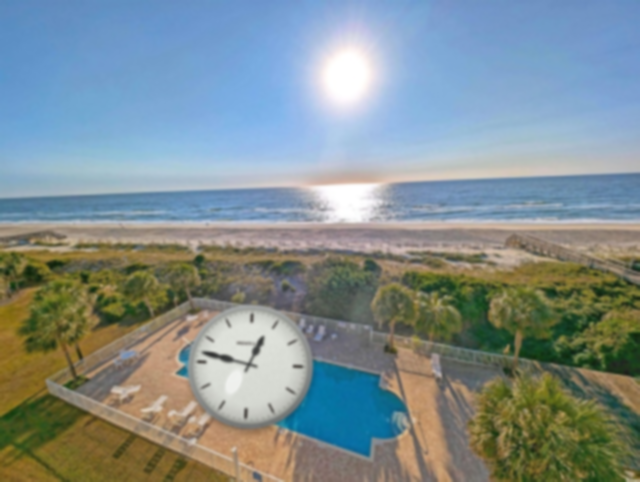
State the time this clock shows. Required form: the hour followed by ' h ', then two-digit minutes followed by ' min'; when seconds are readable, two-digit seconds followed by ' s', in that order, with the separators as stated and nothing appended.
12 h 47 min
